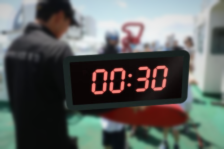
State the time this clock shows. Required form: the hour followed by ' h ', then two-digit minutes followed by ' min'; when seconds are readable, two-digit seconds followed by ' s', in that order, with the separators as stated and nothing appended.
0 h 30 min
